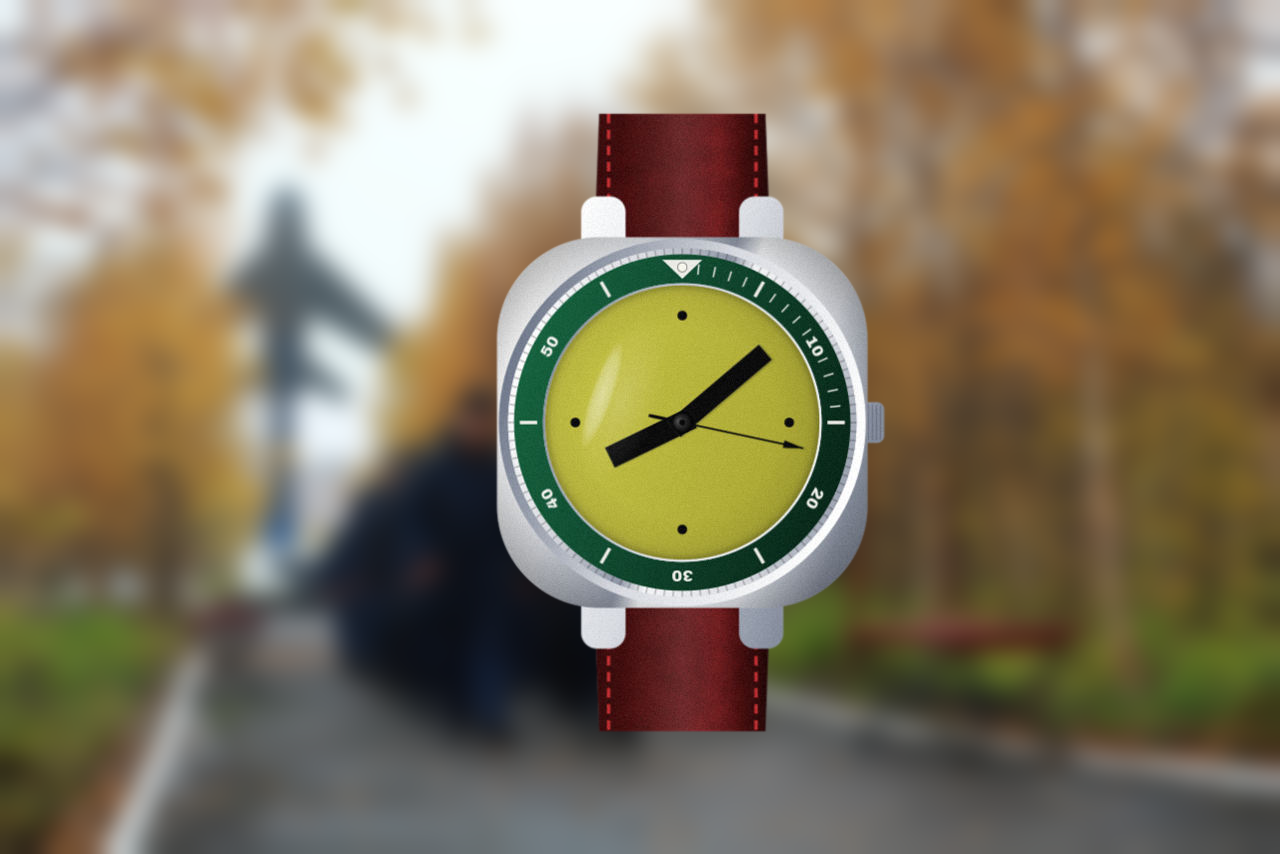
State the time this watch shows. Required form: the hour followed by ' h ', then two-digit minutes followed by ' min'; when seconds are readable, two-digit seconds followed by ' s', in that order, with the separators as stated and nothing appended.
8 h 08 min 17 s
